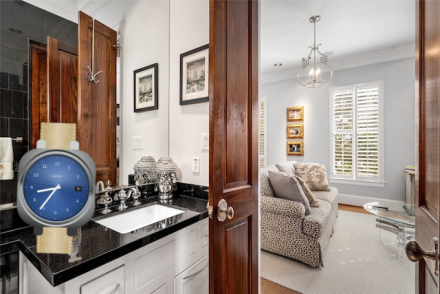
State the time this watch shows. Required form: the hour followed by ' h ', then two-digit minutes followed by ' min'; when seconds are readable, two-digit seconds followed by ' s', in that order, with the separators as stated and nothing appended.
8 h 36 min
